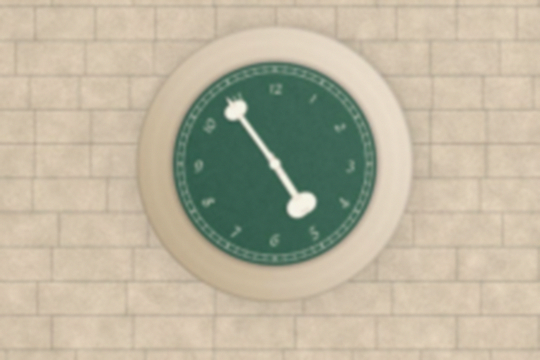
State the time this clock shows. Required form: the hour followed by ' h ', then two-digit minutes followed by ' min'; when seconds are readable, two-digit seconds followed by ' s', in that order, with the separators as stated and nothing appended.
4 h 54 min
